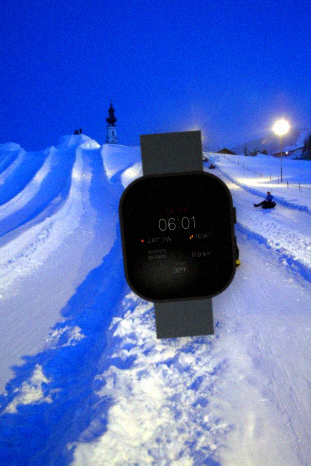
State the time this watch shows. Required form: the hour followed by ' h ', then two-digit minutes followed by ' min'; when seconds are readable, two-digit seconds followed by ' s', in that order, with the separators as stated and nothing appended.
6 h 01 min
